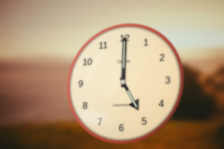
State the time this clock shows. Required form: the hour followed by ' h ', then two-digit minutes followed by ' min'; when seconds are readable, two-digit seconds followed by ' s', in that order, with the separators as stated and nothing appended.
5 h 00 min
